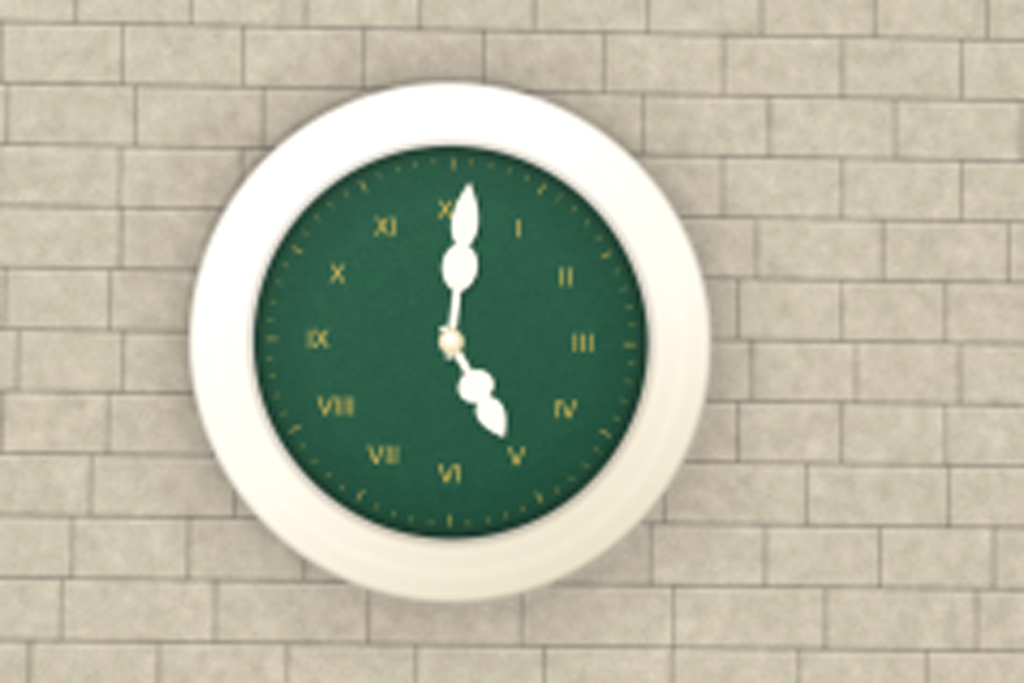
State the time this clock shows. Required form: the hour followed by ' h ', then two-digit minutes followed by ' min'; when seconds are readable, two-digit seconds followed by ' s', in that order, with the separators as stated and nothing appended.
5 h 01 min
